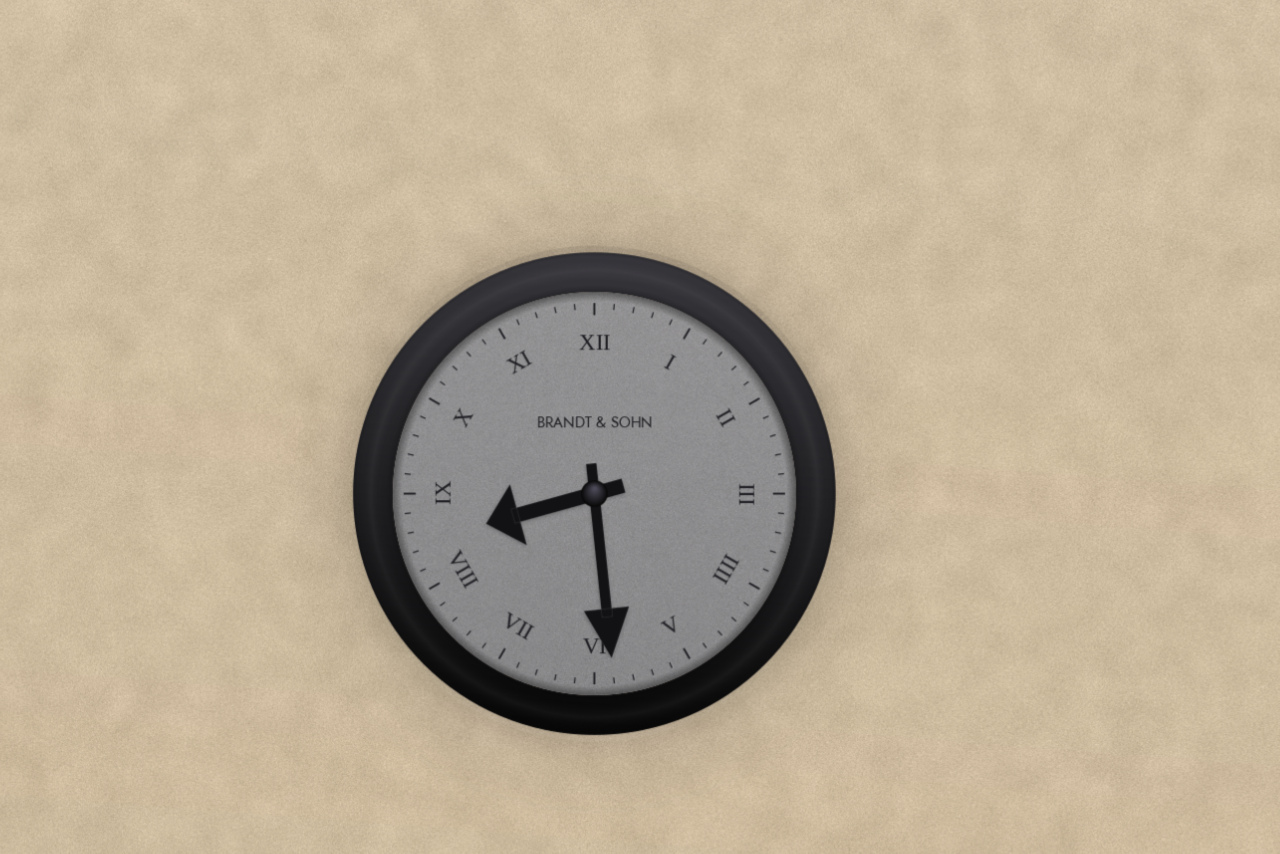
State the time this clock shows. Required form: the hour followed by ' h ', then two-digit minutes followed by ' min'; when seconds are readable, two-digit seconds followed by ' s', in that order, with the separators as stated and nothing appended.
8 h 29 min
